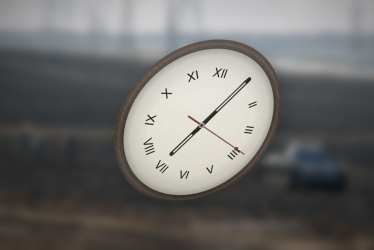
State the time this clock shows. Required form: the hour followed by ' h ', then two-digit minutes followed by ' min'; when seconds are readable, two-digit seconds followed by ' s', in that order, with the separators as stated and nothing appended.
7 h 05 min 19 s
